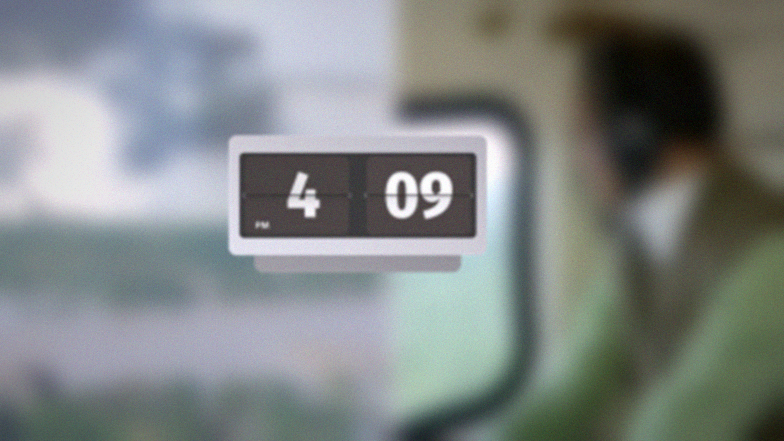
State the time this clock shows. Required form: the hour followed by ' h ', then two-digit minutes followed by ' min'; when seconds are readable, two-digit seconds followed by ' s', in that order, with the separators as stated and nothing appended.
4 h 09 min
